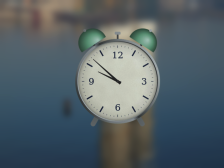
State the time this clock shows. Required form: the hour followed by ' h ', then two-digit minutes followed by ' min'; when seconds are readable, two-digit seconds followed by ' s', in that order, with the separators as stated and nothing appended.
9 h 52 min
